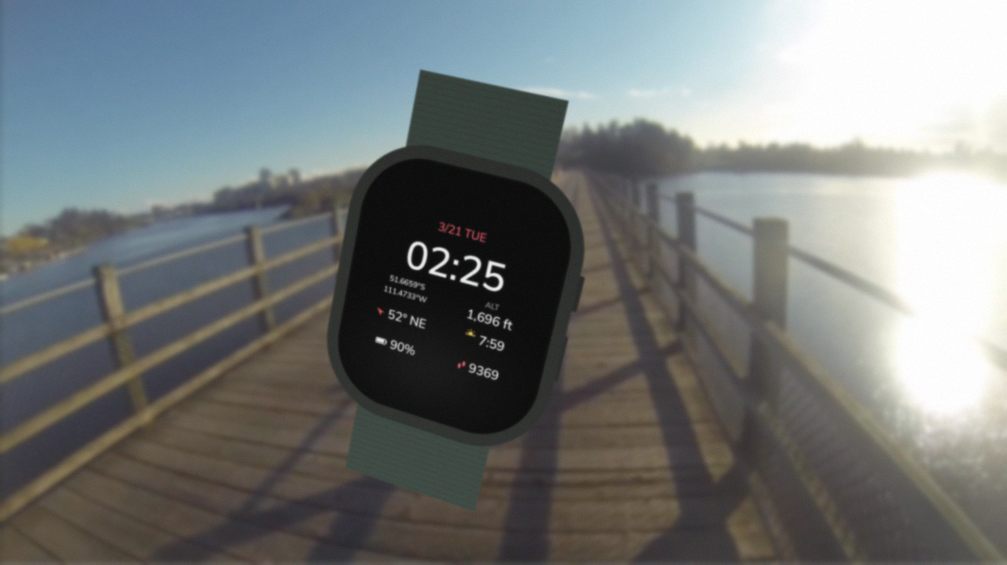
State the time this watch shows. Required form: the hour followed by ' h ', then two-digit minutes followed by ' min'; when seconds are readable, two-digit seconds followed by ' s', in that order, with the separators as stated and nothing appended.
2 h 25 min
